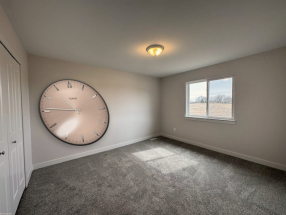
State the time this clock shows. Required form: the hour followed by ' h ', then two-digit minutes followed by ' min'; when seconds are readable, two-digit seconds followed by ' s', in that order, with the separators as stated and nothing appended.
10 h 46 min
